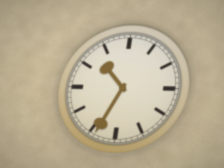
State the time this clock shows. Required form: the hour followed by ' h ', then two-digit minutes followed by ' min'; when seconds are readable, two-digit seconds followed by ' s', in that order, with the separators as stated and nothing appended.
10 h 34 min
